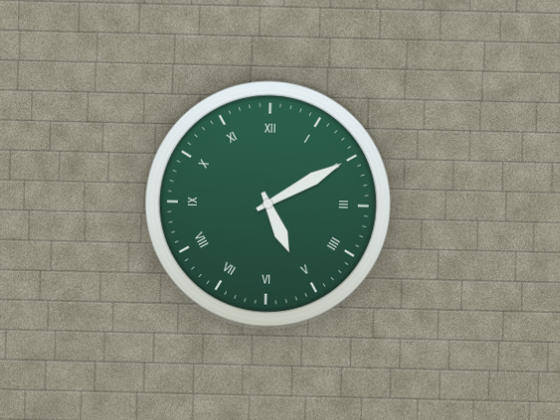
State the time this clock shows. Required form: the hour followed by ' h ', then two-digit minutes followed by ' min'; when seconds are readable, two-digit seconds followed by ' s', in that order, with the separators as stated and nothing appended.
5 h 10 min
